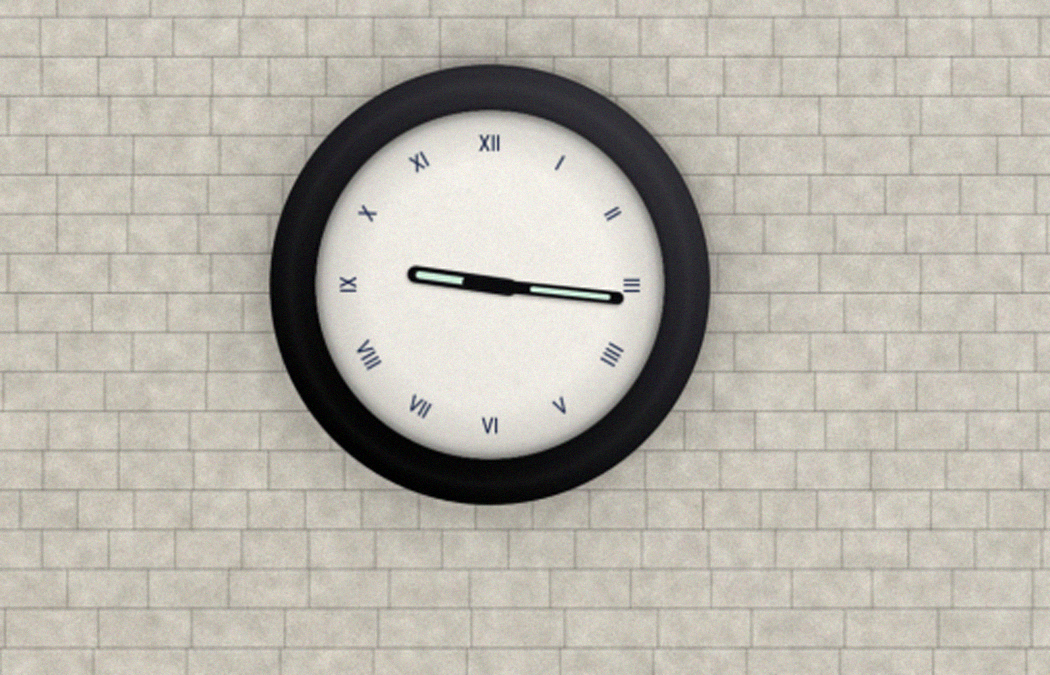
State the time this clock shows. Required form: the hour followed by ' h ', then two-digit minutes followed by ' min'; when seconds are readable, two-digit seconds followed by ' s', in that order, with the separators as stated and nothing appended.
9 h 16 min
